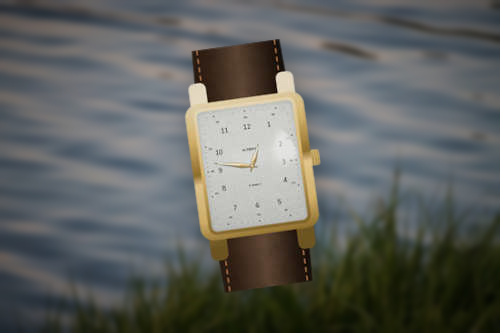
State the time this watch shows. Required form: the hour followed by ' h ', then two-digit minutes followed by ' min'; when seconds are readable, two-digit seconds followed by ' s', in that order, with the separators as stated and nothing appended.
12 h 47 min
